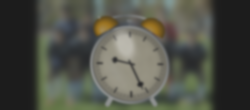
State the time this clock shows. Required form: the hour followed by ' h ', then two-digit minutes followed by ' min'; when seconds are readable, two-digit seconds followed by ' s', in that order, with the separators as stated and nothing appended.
9 h 26 min
